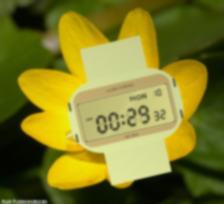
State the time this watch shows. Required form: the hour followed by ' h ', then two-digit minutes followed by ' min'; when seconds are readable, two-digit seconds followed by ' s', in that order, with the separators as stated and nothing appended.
0 h 29 min
